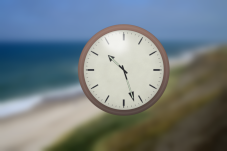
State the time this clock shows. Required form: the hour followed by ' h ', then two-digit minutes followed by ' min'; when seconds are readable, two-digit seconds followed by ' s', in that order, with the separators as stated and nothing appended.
10 h 27 min
